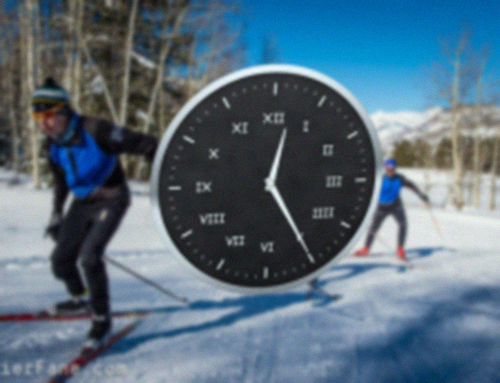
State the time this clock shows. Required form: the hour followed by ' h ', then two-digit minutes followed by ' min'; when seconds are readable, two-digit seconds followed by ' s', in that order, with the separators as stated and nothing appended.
12 h 25 min
